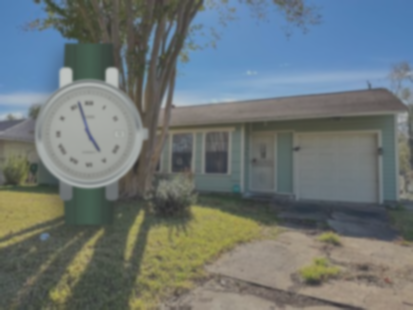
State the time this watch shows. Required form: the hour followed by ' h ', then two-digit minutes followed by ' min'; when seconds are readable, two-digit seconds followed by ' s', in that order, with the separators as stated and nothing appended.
4 h 57 min
